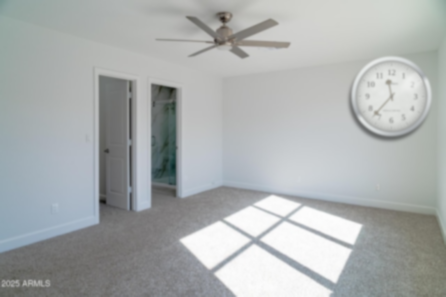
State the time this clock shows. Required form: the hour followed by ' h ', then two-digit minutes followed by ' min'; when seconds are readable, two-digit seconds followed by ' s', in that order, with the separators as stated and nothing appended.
11 h 37 min
